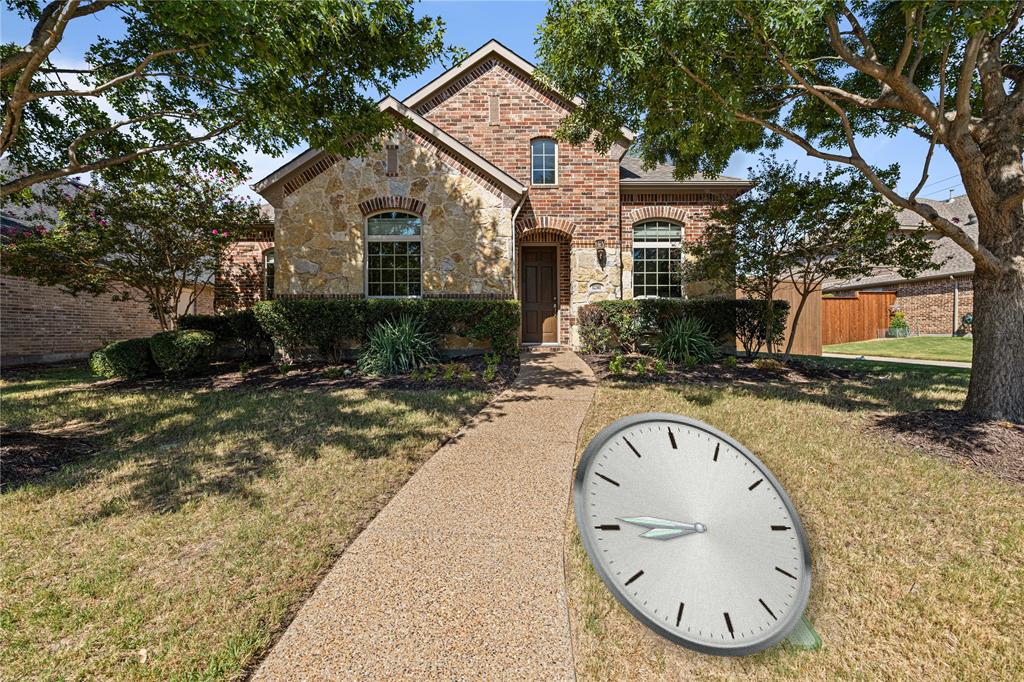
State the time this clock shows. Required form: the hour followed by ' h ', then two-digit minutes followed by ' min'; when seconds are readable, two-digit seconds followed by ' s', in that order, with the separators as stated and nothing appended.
8 h 46 min
